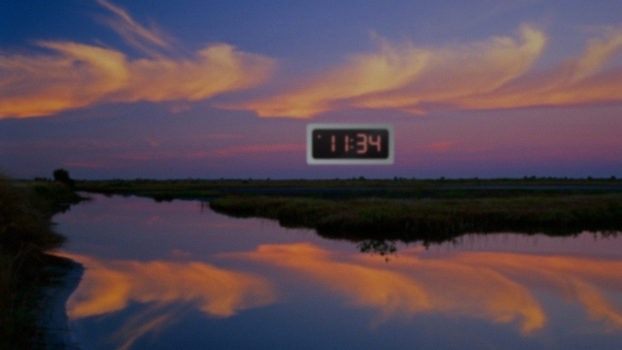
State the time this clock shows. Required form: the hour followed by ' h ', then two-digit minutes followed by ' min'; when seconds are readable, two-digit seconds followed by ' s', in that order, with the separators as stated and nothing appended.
11 h 34 min
